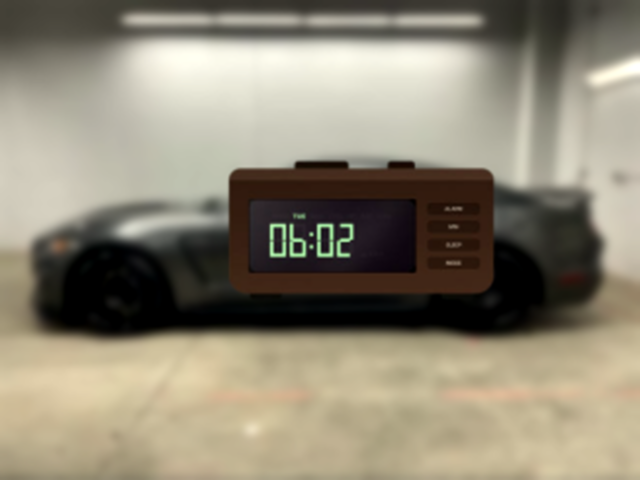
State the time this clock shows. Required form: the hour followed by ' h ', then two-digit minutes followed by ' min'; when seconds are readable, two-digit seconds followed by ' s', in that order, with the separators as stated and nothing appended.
6 h 02 min
